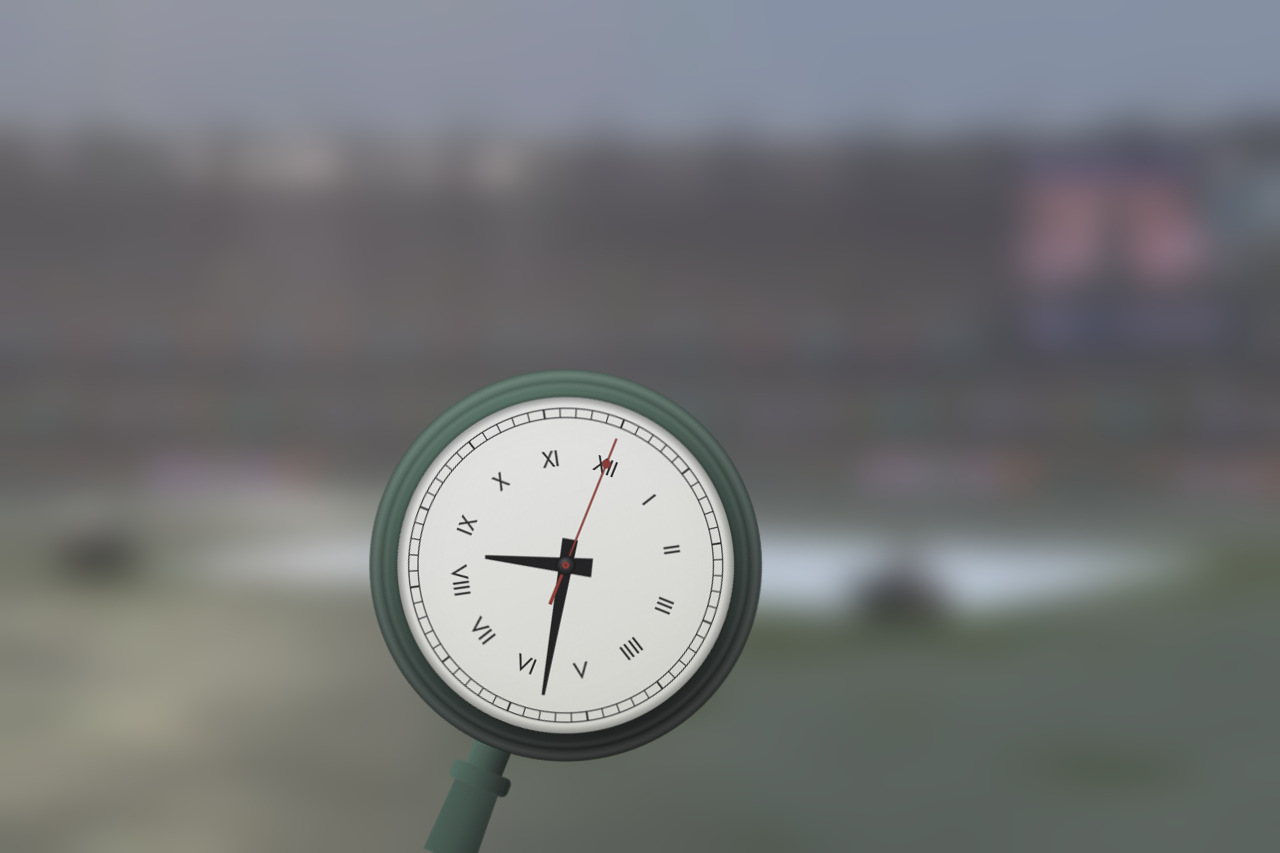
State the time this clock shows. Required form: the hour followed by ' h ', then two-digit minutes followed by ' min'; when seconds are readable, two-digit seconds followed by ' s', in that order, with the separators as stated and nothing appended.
8 h 28 min 00 s
